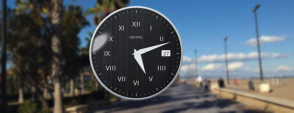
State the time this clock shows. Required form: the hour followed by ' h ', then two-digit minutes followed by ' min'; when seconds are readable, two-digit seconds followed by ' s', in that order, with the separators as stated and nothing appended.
5 h 12 min
